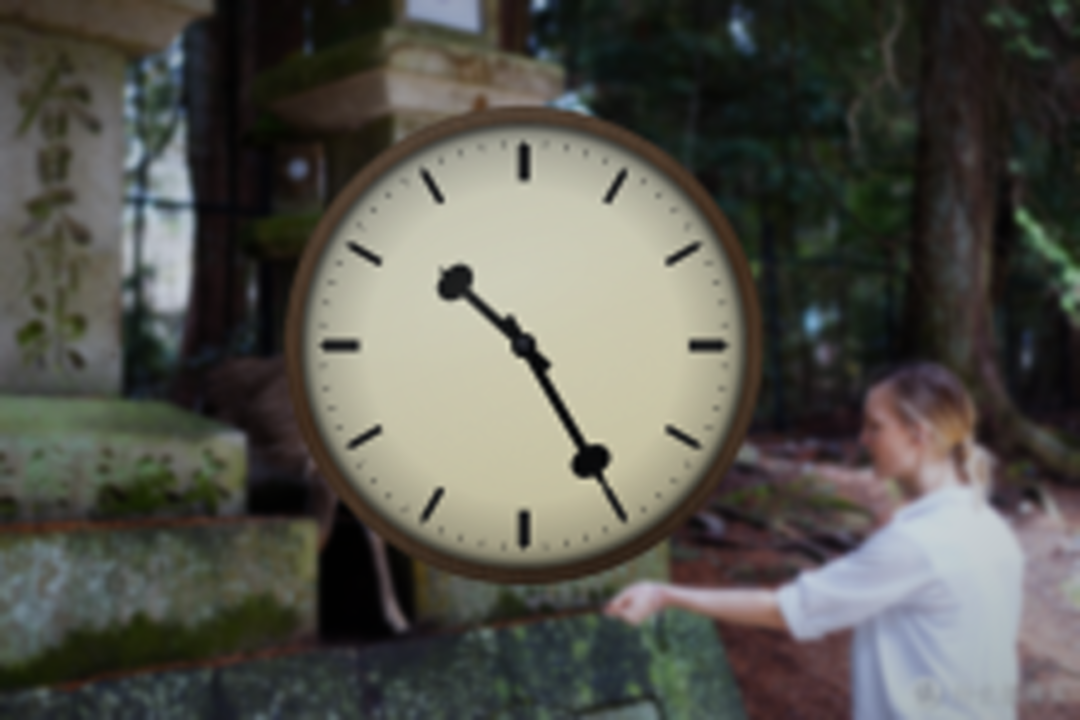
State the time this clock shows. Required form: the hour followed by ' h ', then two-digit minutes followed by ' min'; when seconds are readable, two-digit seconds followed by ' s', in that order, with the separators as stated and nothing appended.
10 h 25 min
